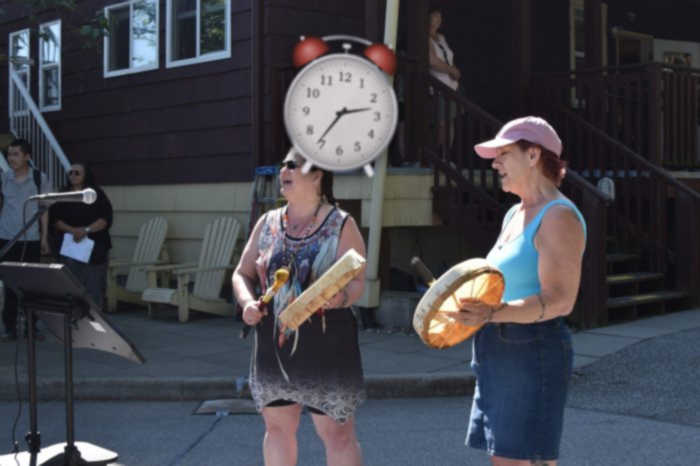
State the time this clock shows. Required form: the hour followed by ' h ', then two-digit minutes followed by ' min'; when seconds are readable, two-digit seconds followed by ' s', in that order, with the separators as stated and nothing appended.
2 h 36 min
